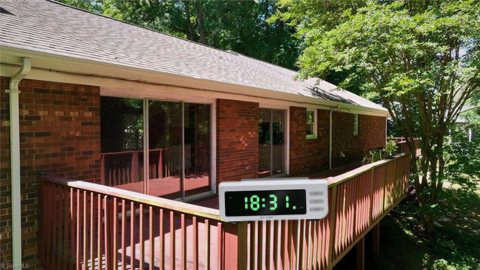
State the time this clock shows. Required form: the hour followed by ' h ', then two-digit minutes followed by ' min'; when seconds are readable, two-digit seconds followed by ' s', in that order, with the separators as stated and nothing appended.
18 h 31 min
